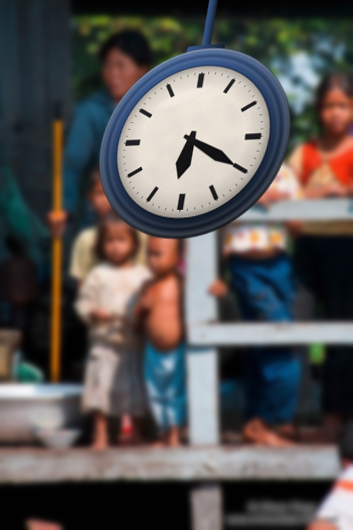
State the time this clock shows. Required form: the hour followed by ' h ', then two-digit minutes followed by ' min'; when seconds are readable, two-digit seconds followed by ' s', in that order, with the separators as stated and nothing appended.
6 h 20 min
